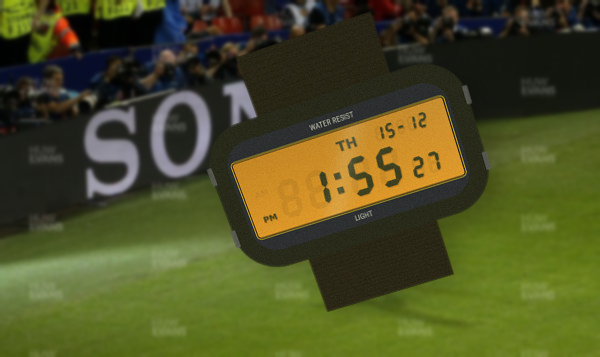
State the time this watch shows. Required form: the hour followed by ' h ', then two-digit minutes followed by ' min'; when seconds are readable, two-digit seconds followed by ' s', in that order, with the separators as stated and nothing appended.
1 h 55 min 27 s
